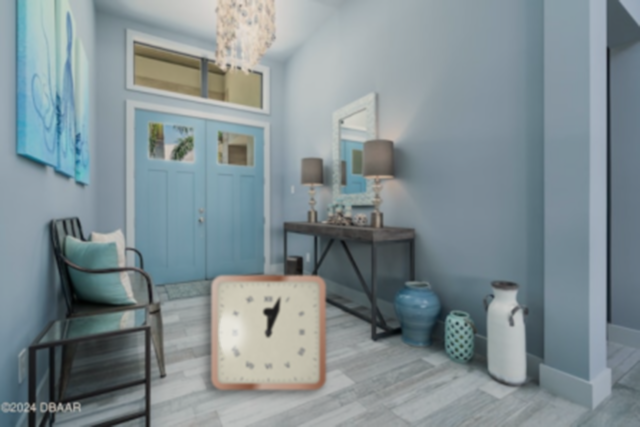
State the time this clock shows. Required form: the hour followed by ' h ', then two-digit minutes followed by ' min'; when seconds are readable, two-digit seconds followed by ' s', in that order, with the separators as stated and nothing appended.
12 h 03 min
